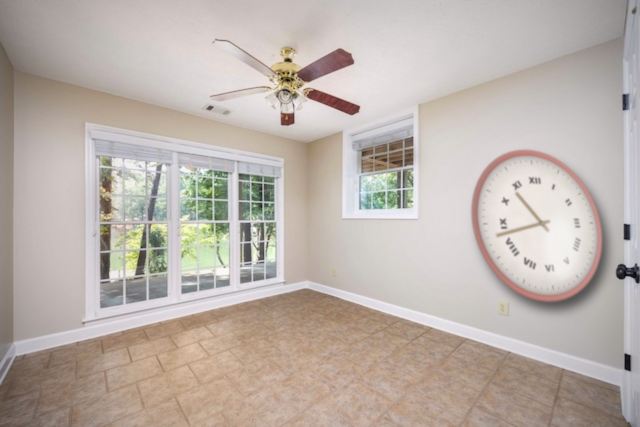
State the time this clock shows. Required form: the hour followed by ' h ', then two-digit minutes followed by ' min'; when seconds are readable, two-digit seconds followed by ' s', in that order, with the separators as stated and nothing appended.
10 h 43 min
